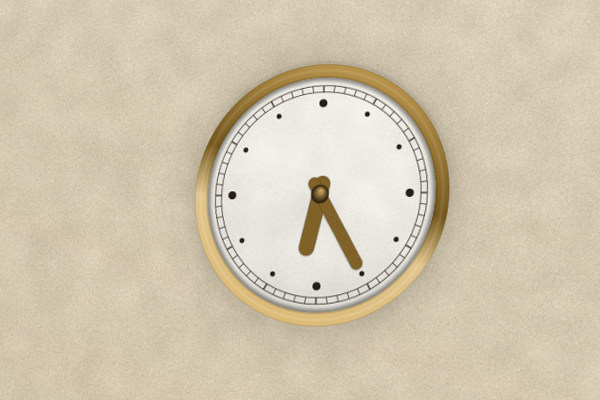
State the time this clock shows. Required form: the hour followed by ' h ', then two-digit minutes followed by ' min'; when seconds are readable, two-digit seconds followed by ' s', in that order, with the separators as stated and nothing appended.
6 h 25 min
